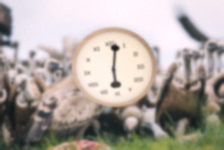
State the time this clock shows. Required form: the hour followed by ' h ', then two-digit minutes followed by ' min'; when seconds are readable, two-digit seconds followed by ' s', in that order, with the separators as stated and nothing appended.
6 h 02 min
